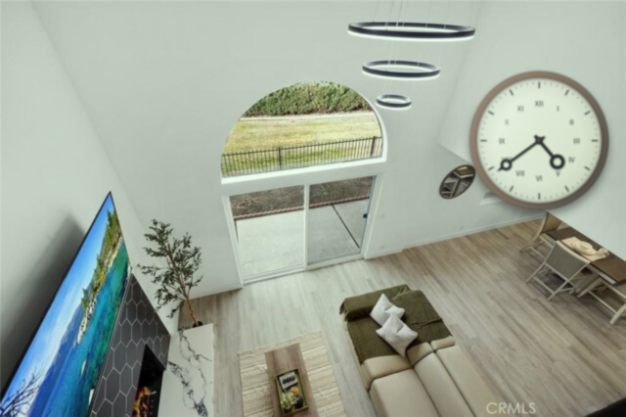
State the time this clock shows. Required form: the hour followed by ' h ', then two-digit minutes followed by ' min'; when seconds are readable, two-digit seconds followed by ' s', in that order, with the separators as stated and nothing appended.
4 h 39 min
